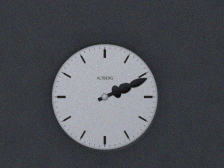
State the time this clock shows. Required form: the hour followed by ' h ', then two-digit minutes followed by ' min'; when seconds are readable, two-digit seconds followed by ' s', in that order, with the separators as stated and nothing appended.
2 h 11 min
